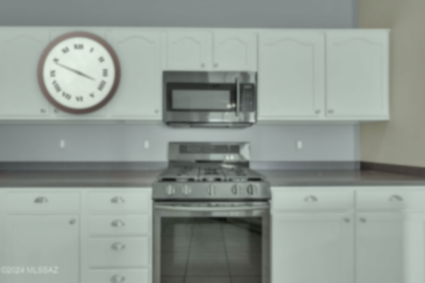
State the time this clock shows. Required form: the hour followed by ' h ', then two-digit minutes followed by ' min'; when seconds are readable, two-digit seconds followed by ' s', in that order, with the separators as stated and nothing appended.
3 h 49 min
